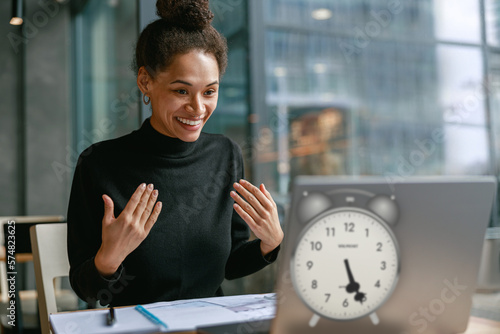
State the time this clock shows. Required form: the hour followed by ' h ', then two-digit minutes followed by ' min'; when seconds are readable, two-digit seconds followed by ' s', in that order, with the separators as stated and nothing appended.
5 h 26 min
